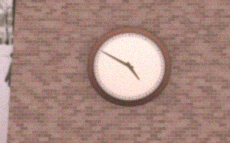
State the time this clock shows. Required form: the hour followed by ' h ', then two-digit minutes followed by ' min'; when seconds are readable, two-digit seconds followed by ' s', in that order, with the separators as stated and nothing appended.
4 h 50 min
